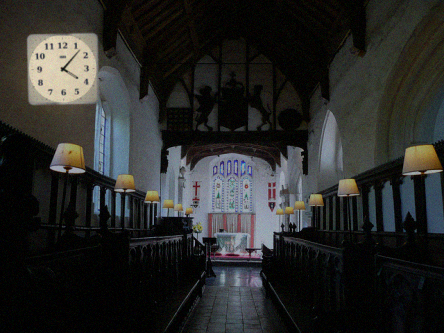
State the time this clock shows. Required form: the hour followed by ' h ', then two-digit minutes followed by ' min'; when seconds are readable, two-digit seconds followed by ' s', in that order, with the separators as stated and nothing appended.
4 h 07 min
